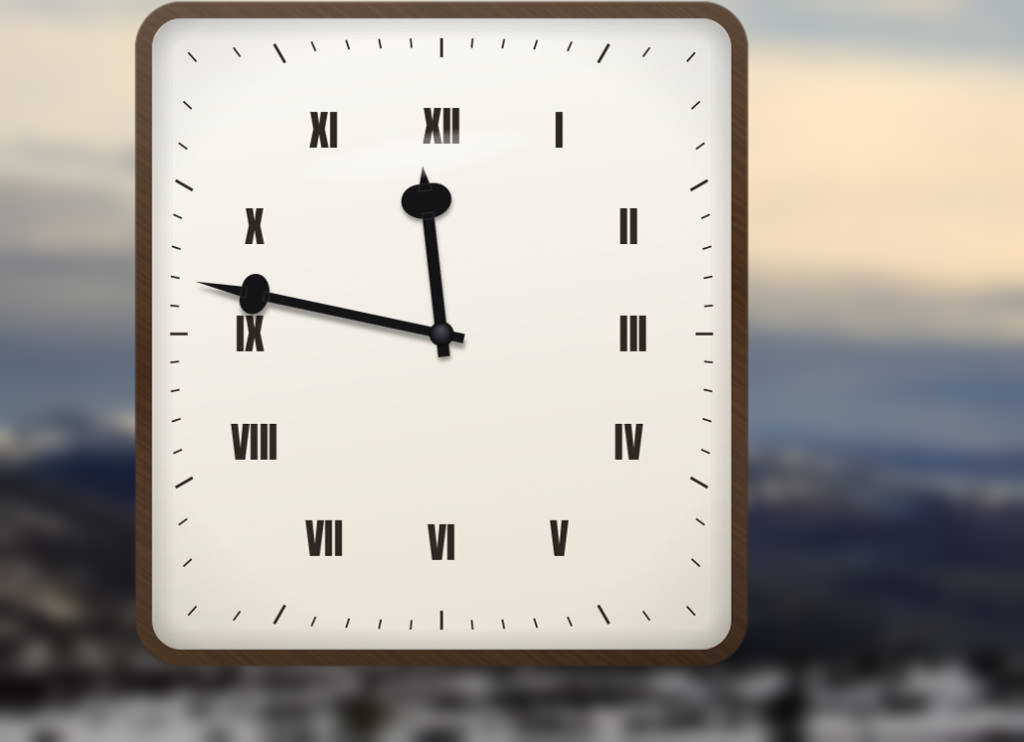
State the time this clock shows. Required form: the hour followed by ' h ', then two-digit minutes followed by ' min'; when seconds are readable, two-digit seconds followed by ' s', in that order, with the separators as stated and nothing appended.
11 h 47 min
